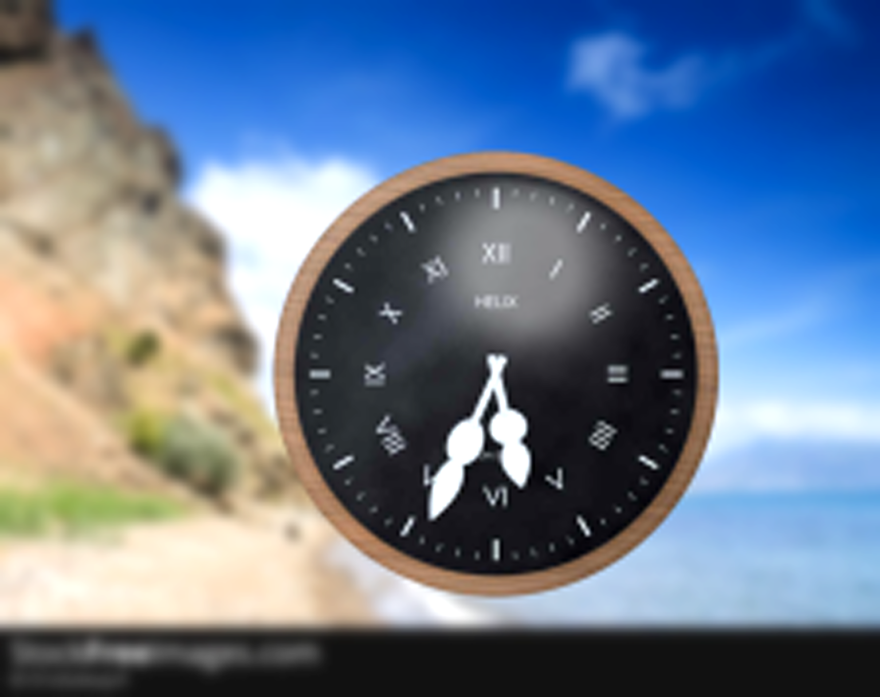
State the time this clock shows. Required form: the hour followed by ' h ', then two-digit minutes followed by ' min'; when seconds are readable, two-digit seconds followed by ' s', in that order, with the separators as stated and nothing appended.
5 h 34 min
